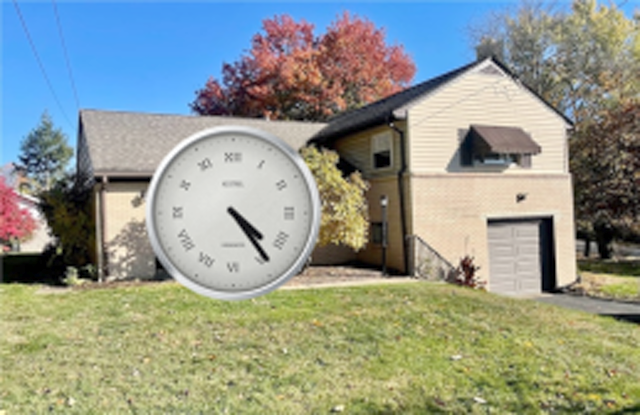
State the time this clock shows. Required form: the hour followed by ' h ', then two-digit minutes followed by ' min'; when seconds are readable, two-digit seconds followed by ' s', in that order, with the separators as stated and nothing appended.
4 h 24 min
